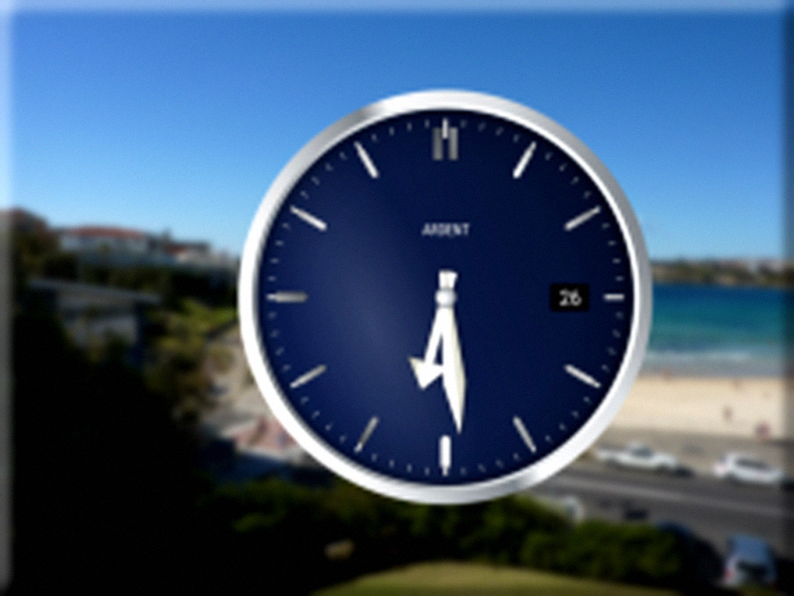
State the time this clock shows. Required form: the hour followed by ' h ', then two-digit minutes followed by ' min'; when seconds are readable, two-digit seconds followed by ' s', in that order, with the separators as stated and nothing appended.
6 h 29 min
